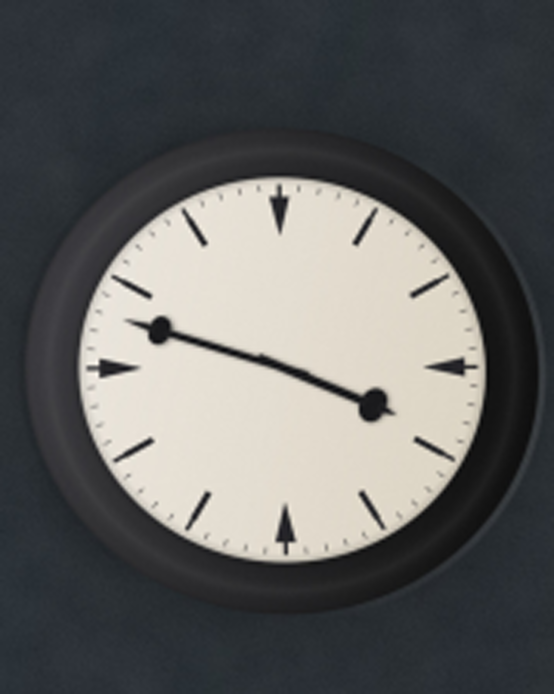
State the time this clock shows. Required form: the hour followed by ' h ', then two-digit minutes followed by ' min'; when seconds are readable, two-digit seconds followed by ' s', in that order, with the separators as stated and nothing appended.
3 h 48 min
